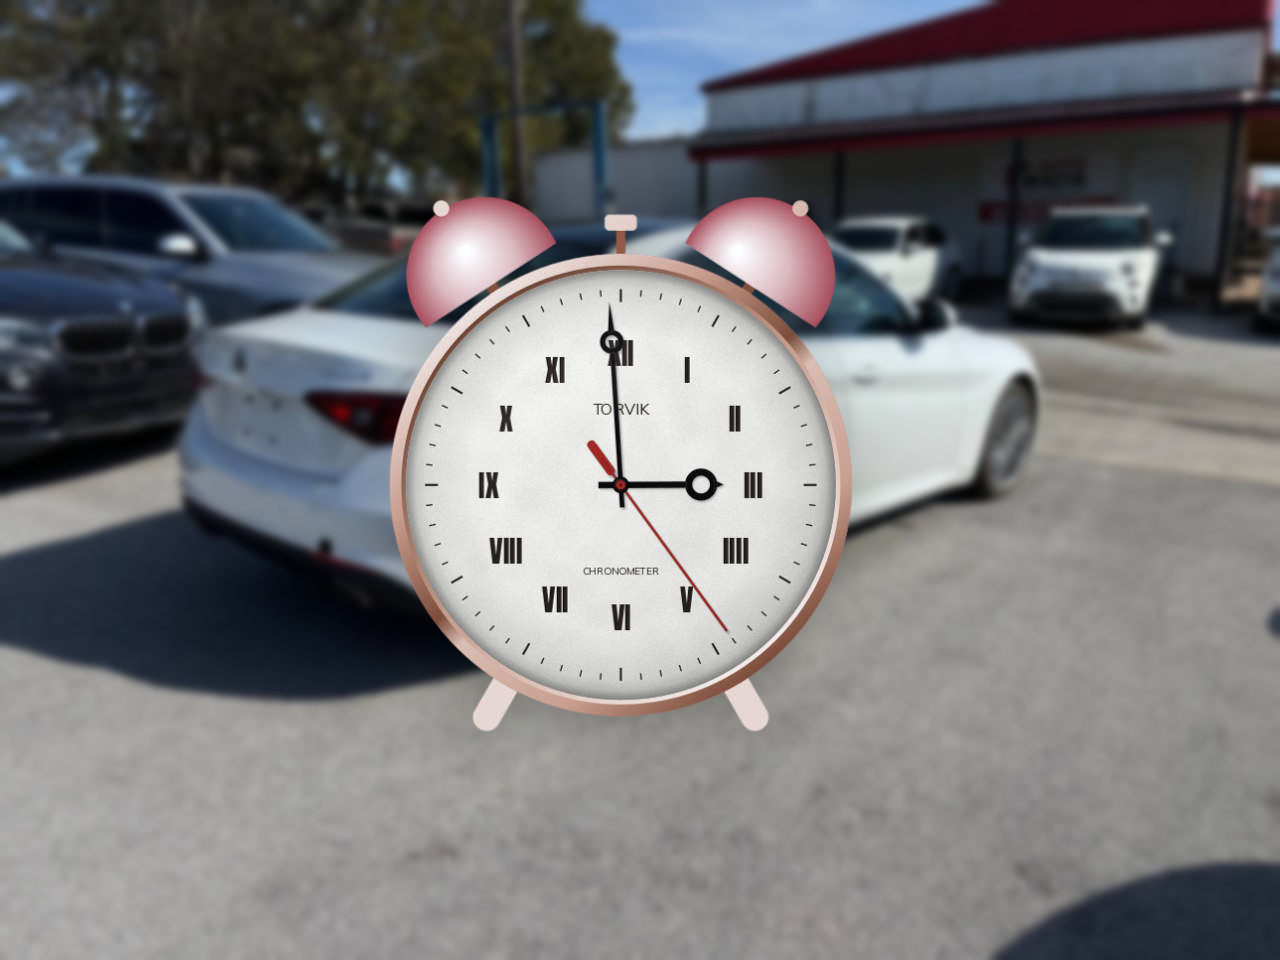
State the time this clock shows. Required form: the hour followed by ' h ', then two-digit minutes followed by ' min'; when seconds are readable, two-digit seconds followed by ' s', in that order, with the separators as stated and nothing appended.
2 h 59 min 24 s
